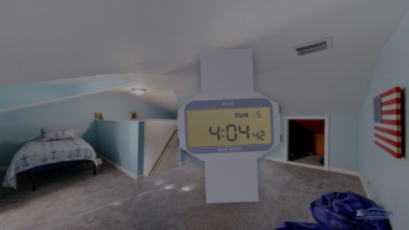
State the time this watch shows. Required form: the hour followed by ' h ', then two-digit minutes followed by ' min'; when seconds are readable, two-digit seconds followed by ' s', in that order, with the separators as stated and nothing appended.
4 h 04 min
